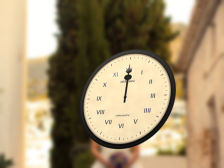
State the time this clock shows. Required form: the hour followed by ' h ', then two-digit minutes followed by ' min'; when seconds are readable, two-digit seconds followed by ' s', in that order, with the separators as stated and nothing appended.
12 h 00 min
